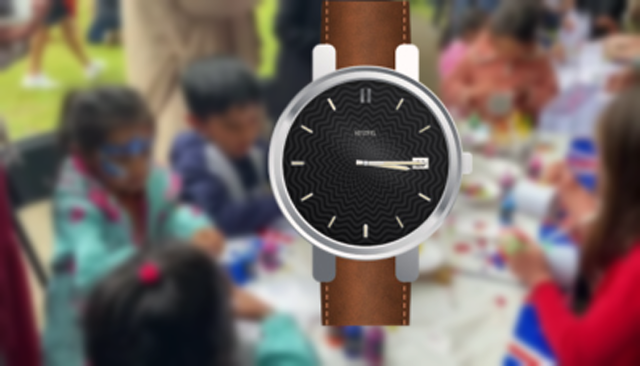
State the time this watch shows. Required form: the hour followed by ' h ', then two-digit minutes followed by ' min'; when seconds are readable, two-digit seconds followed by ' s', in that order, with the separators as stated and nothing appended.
3 h 15 min
